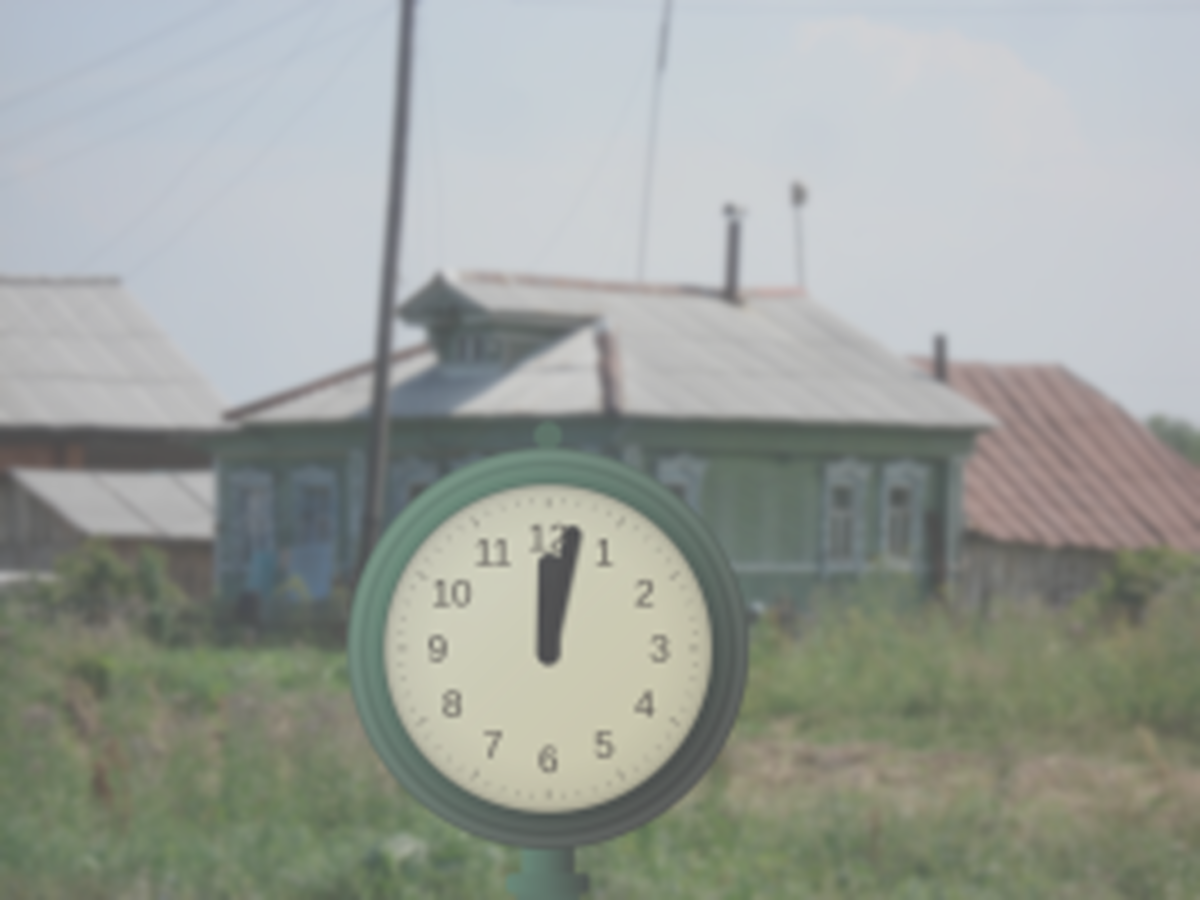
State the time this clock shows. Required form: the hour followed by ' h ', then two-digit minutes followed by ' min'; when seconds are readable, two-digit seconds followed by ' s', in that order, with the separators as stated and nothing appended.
12 h 02 min
